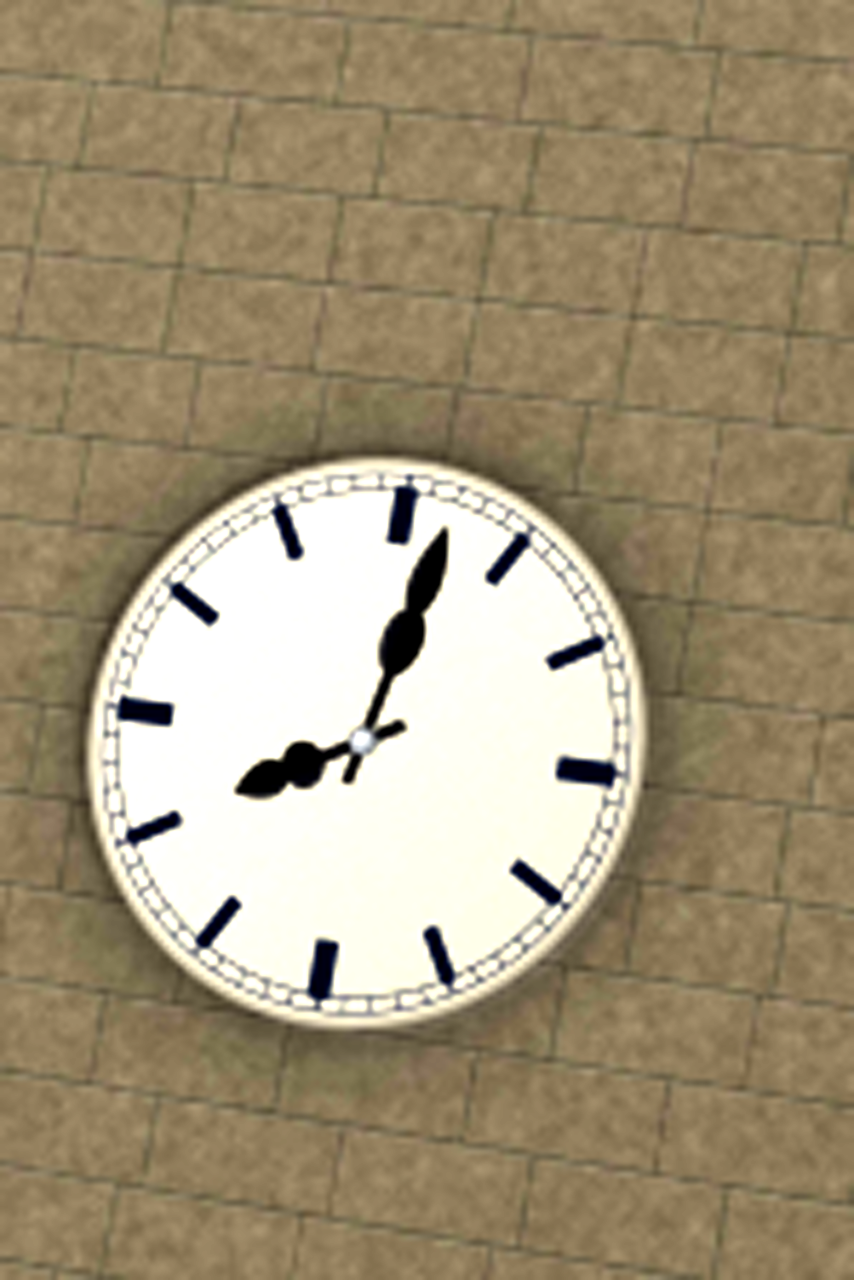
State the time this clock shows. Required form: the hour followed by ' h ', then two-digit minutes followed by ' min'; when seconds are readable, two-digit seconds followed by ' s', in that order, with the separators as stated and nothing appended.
8 h 02 min
